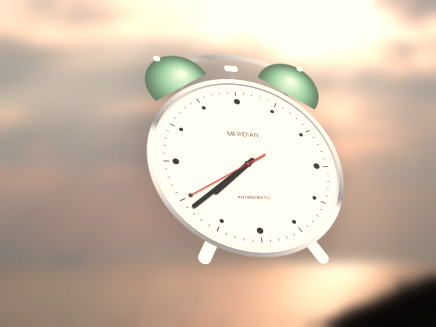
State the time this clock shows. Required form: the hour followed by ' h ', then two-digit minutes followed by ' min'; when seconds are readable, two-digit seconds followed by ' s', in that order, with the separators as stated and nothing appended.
7 h 38 min 40 s
